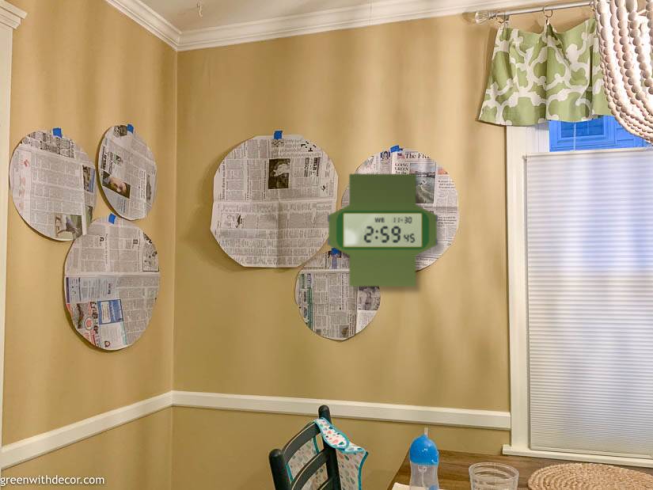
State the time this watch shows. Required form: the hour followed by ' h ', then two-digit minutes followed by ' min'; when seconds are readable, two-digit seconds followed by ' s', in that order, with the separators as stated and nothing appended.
2 h 59 min 45 s
